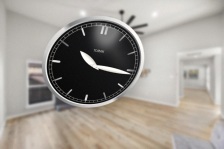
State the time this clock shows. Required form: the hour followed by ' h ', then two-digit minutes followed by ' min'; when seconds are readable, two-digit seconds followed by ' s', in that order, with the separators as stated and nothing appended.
10 h 16 min
